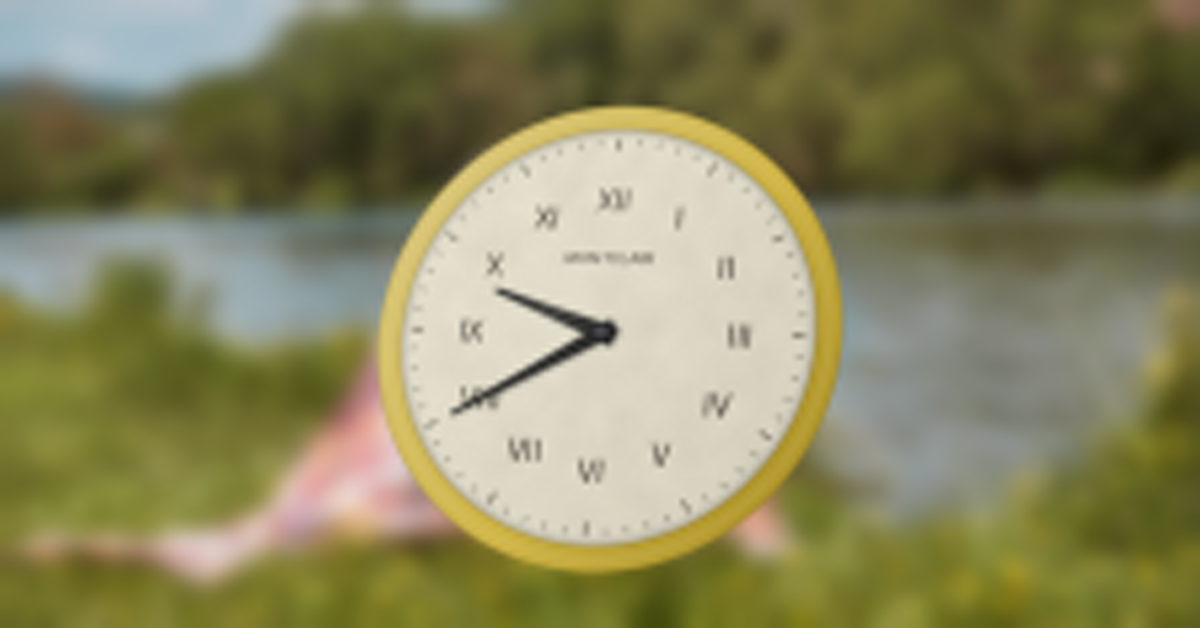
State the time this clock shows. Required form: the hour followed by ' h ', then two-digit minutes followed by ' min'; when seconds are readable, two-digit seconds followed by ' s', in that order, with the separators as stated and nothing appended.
9 h 40 min
